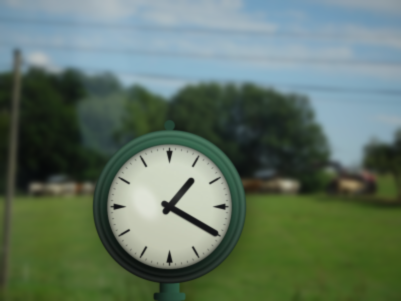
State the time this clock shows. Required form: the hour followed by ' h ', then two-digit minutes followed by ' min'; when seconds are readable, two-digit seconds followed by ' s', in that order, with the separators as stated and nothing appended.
1 h 20 min
